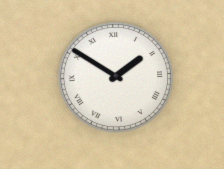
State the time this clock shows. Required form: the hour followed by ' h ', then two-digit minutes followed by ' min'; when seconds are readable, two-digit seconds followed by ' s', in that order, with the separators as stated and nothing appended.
1 h 51 min
